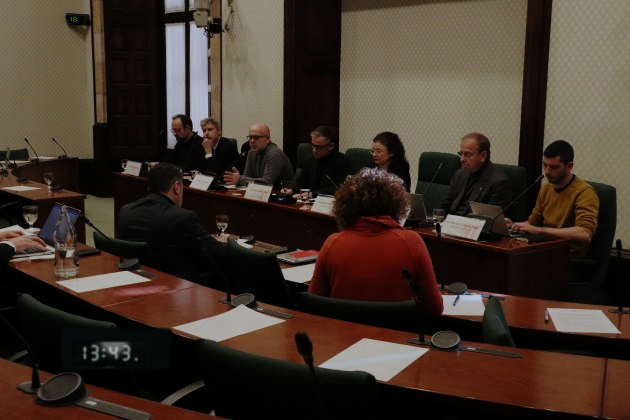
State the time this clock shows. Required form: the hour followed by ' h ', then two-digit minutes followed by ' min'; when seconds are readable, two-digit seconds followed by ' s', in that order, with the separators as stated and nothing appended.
13 h 43 min
